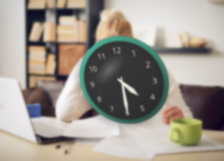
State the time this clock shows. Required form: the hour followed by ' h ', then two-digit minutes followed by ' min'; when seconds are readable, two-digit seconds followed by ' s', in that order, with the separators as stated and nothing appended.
4 h 30 min
